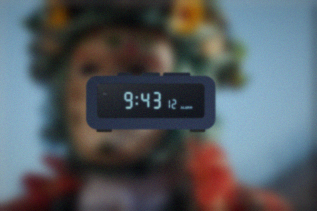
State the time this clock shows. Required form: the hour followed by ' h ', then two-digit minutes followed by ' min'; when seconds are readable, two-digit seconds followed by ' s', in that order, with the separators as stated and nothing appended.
9 h 43 min 12 s
